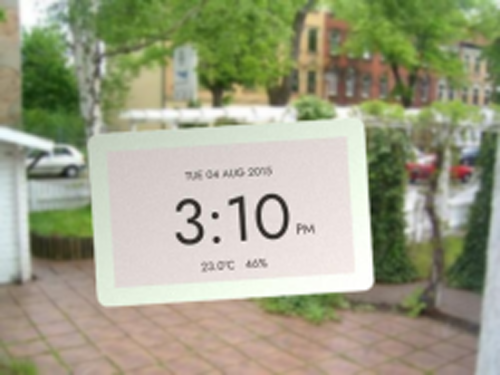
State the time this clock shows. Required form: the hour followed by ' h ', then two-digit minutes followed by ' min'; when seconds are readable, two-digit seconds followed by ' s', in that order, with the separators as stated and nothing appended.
3 h 10 min
